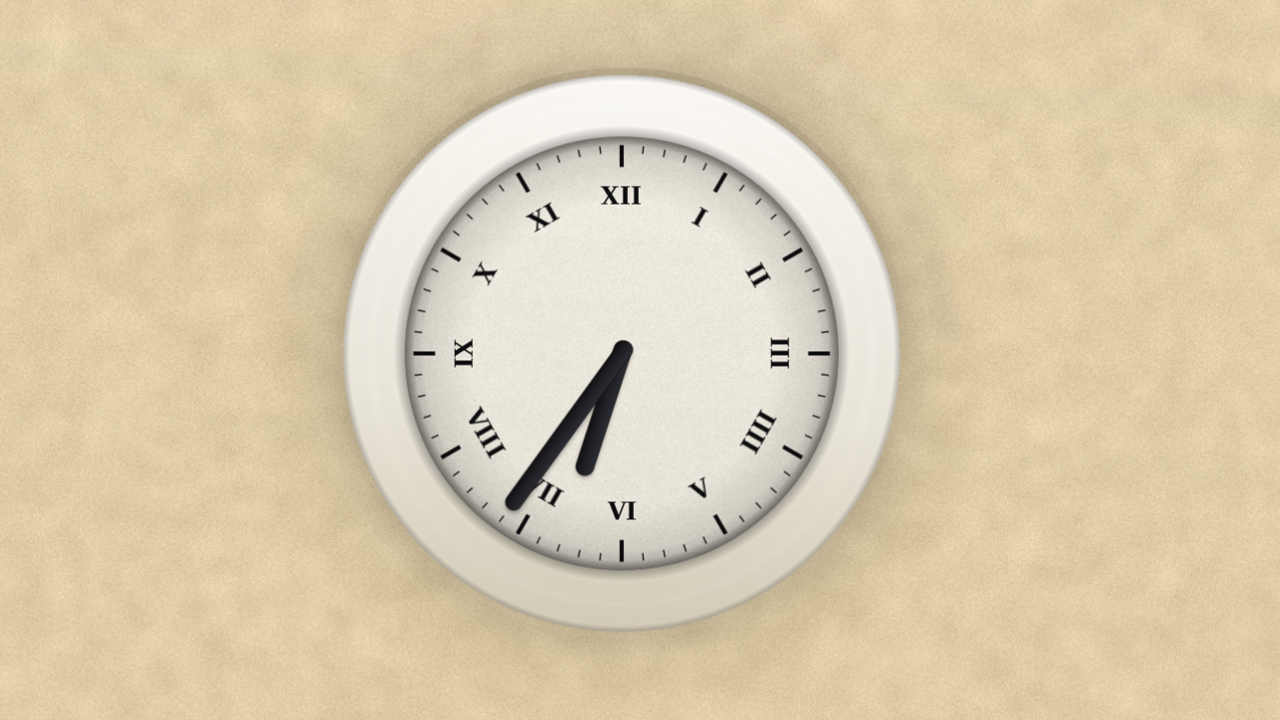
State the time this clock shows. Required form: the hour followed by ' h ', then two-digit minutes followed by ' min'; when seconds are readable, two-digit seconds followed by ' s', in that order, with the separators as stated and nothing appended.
6 h 36 min
